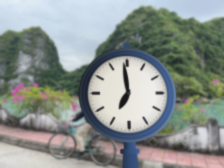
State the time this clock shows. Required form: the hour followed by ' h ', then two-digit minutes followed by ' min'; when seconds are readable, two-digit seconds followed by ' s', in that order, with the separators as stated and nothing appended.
6 h 59 min
